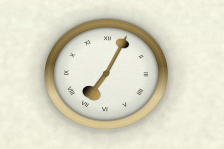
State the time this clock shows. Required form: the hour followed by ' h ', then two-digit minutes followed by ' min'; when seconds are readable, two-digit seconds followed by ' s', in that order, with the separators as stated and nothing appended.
7 h 04 min
